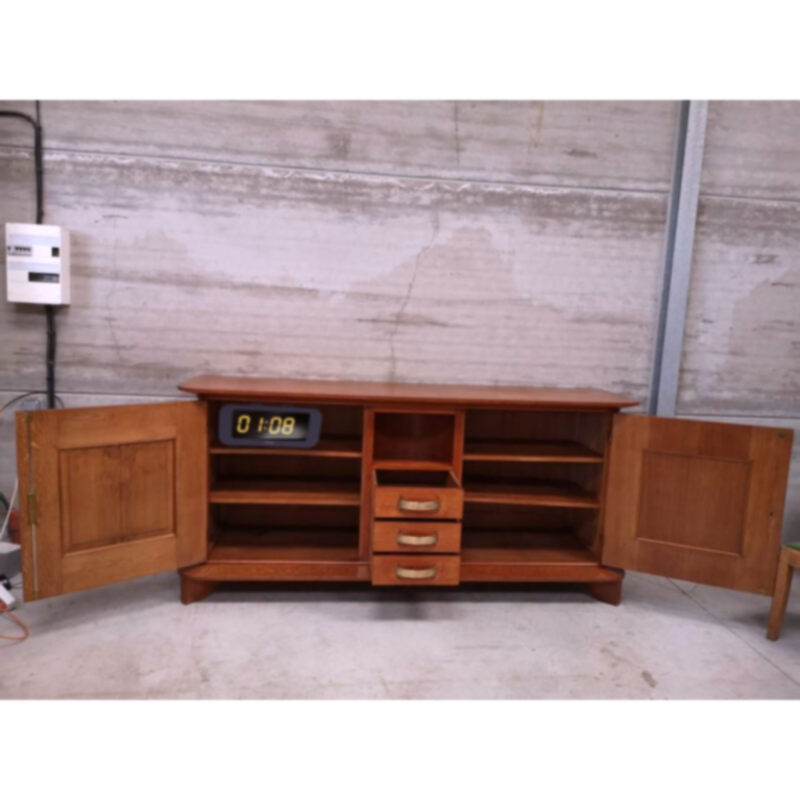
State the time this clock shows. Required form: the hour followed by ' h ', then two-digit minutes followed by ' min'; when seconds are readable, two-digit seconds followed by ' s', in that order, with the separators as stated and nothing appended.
1 h 08 min
